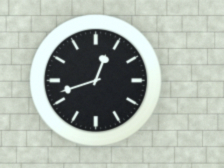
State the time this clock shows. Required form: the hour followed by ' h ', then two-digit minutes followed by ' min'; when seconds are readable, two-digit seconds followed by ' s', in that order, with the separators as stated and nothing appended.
12 h 42 min
